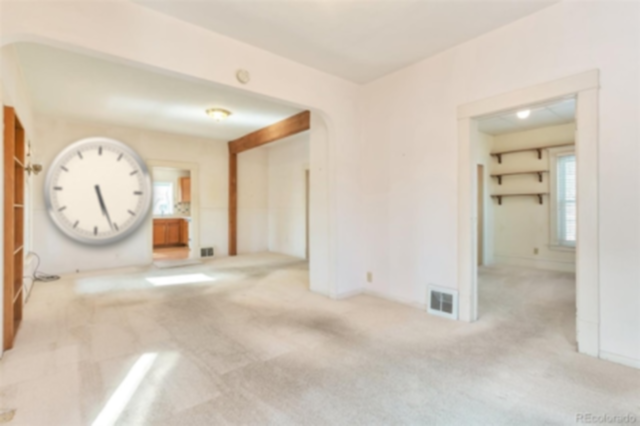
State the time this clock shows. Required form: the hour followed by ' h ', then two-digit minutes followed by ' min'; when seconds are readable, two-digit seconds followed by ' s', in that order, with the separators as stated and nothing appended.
5 h 26 min
